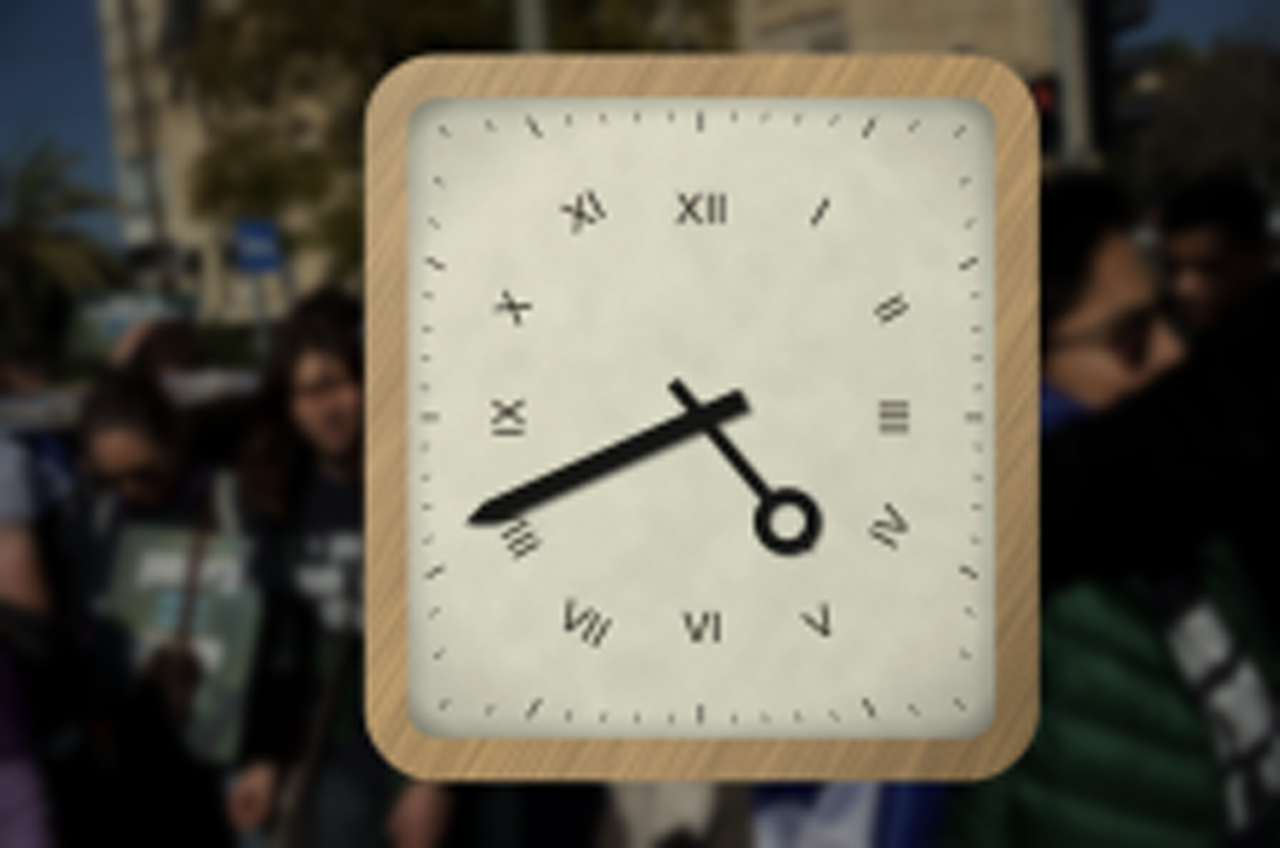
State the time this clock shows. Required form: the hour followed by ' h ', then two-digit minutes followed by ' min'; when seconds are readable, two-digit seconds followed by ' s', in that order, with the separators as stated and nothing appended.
4 h 41 min
